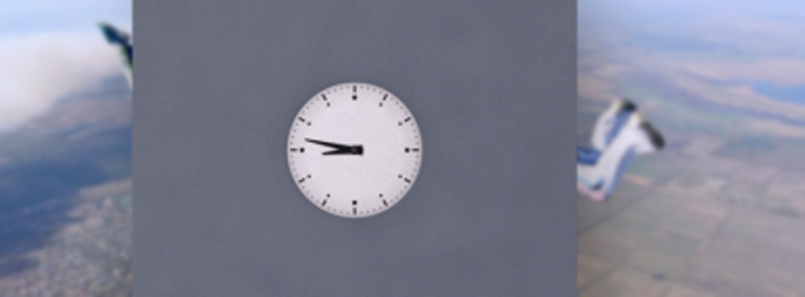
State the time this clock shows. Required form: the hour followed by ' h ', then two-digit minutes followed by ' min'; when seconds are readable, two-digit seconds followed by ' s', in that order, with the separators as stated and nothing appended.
8 h 47 min
